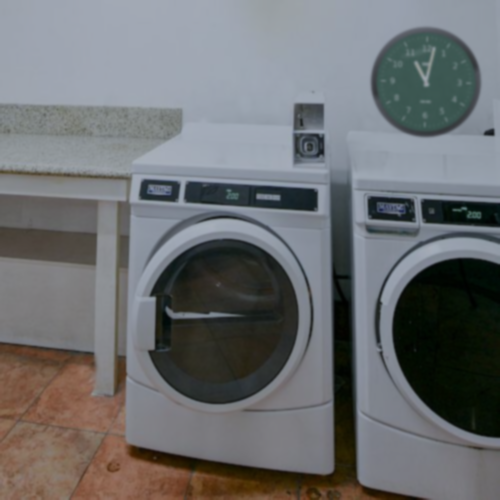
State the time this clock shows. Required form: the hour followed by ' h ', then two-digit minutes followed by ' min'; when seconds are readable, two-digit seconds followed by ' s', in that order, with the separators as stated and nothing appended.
11 h 02 min
